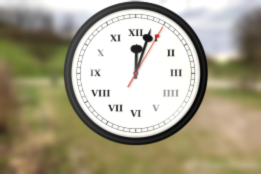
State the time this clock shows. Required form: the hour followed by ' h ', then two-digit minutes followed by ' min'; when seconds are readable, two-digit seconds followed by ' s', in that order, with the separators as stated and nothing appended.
12 h 03 min 05 s
